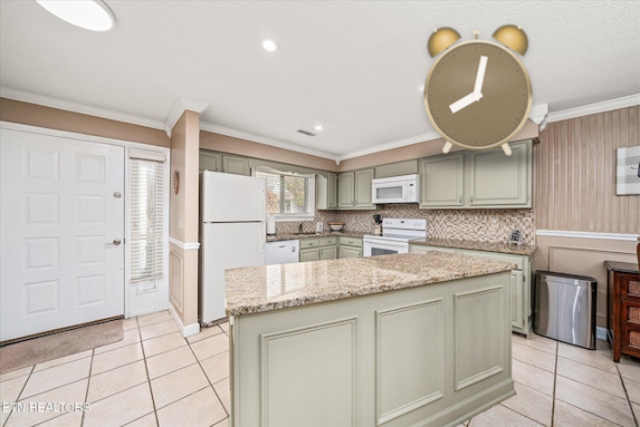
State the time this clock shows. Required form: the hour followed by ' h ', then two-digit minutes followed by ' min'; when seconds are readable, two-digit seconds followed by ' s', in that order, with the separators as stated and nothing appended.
8 h 02 min
